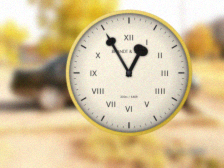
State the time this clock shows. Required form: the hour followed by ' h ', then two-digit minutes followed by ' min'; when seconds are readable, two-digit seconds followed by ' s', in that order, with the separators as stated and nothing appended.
12 h 55 min
